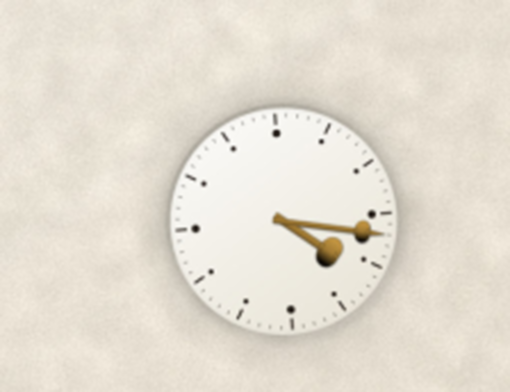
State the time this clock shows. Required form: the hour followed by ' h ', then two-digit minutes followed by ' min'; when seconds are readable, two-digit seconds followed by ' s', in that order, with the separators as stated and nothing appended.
4 h 17 min
